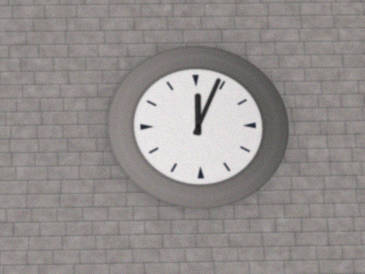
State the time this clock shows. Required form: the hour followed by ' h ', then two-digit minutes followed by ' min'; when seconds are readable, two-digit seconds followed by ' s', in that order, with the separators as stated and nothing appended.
12 h 04 min
